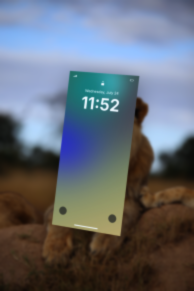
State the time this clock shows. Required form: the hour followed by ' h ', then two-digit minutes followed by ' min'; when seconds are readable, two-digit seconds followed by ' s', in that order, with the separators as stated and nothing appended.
11 h 52 min
